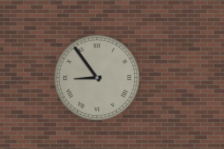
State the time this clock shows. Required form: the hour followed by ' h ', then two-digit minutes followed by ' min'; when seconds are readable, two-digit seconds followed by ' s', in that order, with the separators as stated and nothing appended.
8 h 54 min
